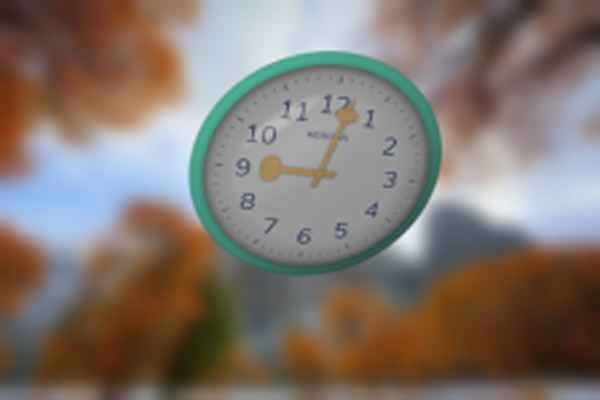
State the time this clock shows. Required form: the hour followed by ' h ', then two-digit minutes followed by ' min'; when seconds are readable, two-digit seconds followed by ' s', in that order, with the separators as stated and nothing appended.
9 h 02 min
